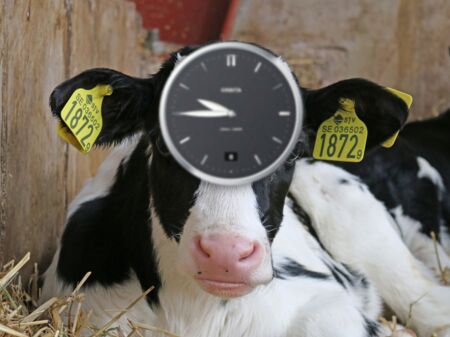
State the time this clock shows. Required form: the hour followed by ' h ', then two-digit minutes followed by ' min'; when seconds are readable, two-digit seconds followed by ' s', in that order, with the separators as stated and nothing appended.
9 h 45 min
